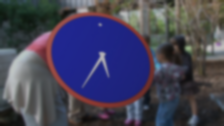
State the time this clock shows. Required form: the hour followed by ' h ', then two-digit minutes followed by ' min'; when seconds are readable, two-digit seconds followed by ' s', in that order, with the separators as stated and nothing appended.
5 h 35 min
